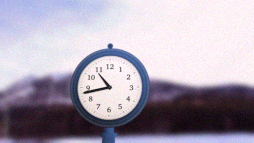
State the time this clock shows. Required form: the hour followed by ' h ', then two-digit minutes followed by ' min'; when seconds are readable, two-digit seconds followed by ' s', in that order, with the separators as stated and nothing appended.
10 h 43 min
